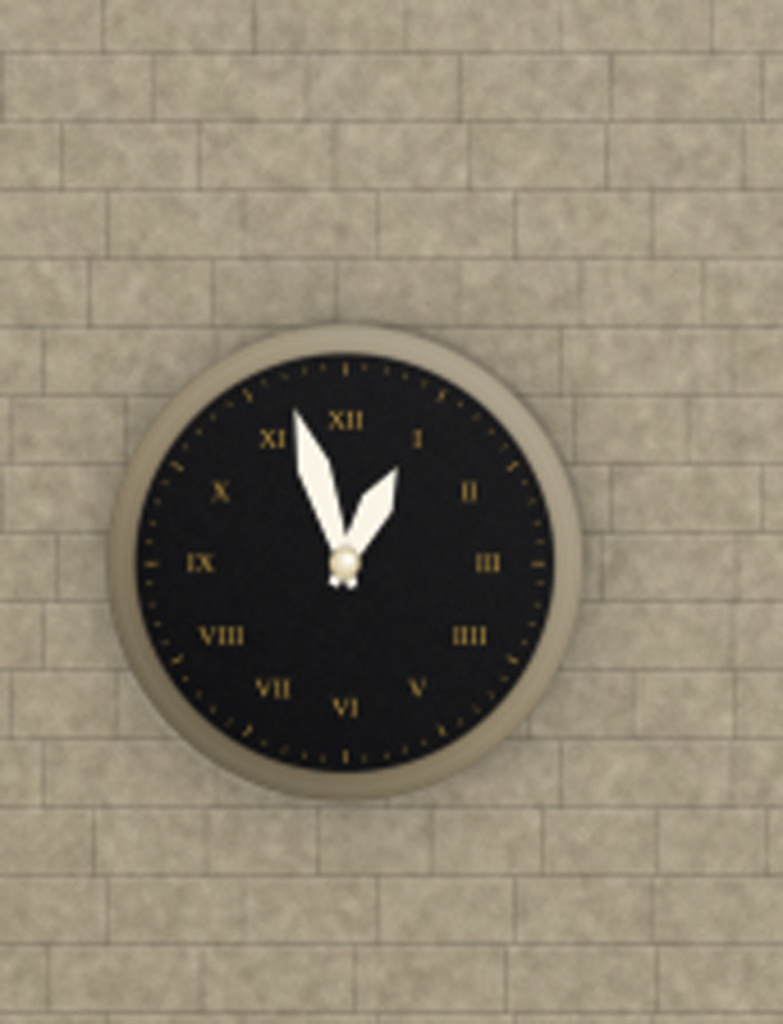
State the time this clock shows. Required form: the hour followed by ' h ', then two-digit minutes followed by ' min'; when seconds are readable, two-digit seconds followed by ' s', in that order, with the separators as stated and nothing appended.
12 h 57 min
